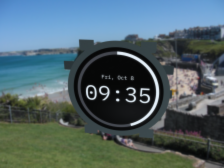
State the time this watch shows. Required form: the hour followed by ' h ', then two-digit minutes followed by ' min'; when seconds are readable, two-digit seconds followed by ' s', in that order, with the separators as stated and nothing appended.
9 h 35 min
